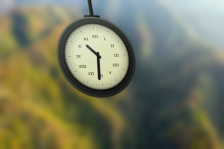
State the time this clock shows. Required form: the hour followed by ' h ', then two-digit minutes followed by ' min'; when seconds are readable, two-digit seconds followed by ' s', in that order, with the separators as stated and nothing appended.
10 h 31 min
